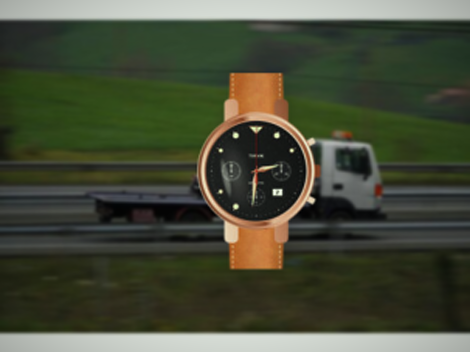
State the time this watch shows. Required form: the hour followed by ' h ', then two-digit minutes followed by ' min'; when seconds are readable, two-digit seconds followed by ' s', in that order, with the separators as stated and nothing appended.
2 h 31 min
